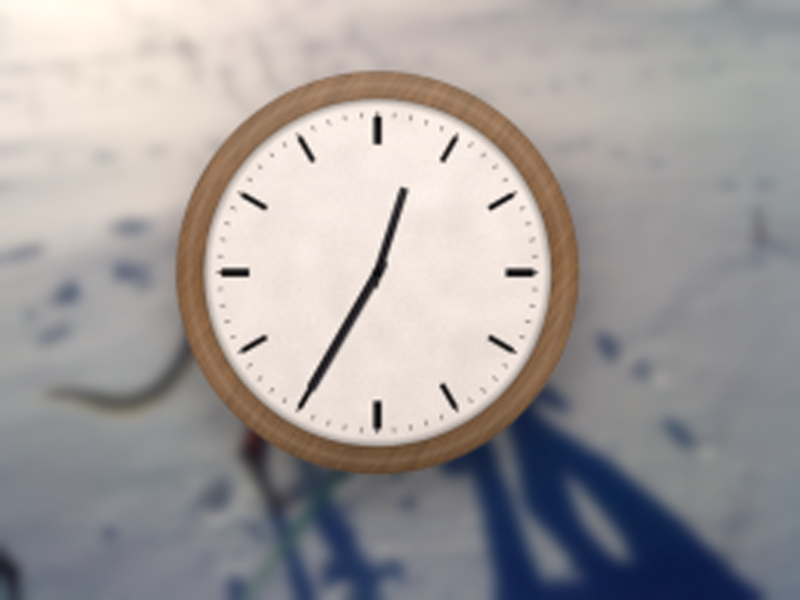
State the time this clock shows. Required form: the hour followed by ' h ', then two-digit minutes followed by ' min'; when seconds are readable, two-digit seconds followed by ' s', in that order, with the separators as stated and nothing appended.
12 h 35 min
